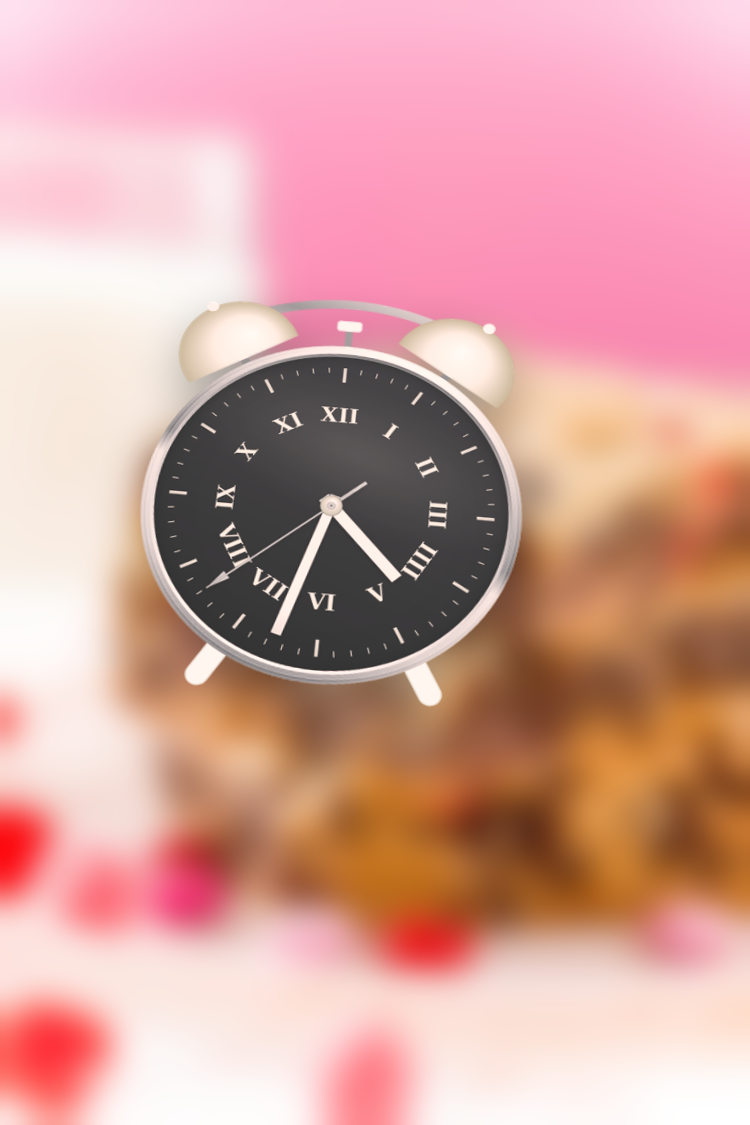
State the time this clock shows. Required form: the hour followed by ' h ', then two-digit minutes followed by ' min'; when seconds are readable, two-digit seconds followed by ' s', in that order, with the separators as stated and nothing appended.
4 h 32 min 38 s
